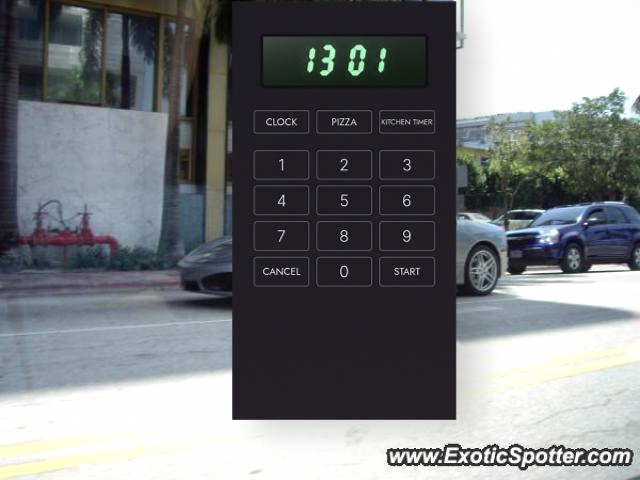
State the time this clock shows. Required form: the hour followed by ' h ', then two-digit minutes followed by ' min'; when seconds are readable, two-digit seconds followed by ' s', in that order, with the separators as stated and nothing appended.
13 h 01 min
